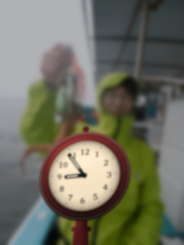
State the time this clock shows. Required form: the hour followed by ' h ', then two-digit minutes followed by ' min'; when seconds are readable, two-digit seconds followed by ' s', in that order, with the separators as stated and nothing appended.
8 h 54 min
